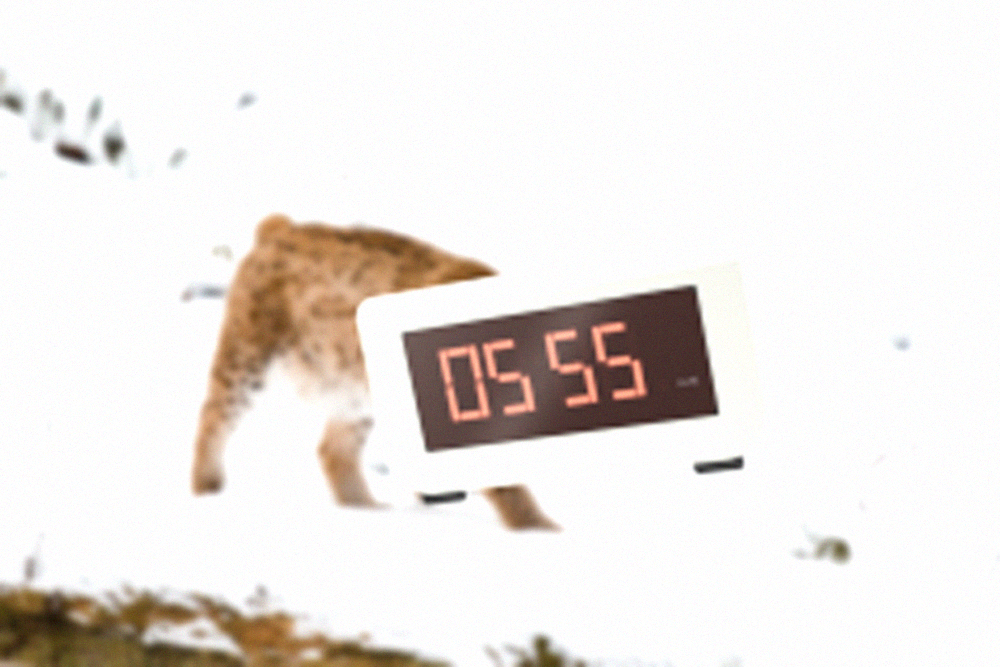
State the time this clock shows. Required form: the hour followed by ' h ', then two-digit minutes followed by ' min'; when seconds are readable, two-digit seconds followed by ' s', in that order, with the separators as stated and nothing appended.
5 h 55 min
